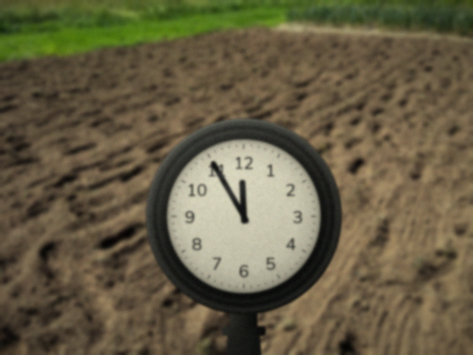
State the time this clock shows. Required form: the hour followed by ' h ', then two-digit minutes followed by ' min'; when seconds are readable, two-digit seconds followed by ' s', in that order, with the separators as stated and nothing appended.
11 h 55 min
